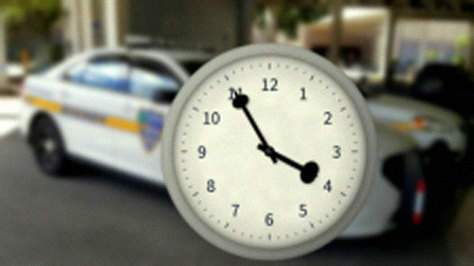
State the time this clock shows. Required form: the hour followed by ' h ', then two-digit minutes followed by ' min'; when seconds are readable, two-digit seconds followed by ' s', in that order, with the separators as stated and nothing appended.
3 h 55 min
